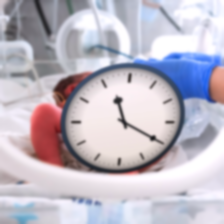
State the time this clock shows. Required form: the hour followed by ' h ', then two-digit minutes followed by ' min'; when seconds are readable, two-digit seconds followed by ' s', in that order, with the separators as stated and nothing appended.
11 h 20 min
